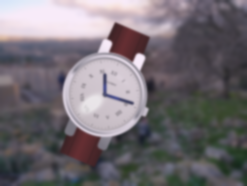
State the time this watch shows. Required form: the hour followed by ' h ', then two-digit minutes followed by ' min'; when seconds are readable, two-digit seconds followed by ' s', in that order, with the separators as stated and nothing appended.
11 h 14 min
